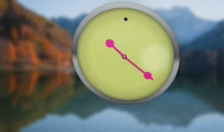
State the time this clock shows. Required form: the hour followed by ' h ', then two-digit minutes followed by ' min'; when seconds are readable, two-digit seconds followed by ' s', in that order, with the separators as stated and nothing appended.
10 h 21 min
